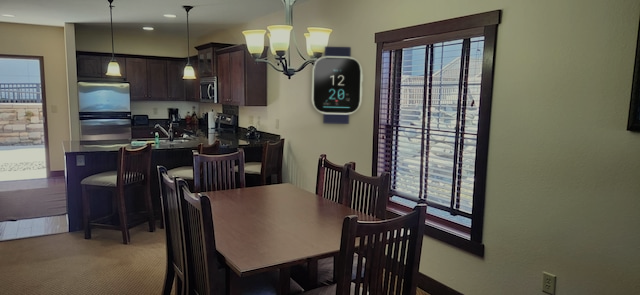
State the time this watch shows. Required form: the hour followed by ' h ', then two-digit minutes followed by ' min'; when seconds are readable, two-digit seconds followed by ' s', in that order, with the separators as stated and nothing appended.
12 h 20 min
